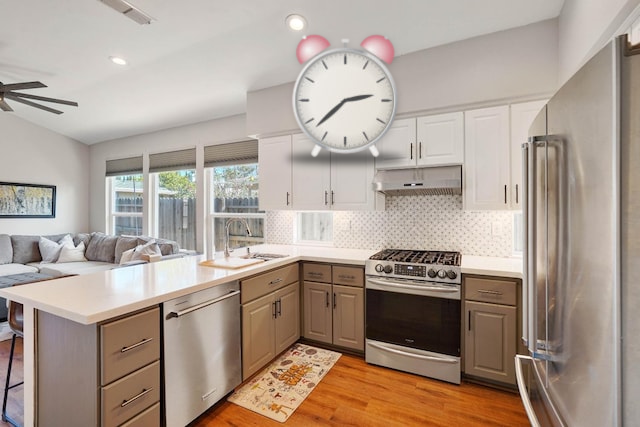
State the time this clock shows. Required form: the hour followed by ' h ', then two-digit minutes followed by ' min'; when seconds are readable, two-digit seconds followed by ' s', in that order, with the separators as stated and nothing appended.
2 h 38 min
